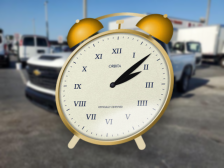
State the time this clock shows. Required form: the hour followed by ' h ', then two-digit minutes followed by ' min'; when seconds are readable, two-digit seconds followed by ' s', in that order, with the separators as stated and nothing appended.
2 h 08 min
